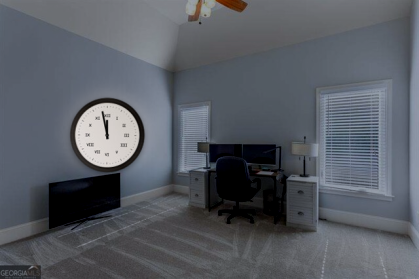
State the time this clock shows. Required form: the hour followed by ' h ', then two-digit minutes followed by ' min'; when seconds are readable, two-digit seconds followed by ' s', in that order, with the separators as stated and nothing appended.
11 h 58 min
